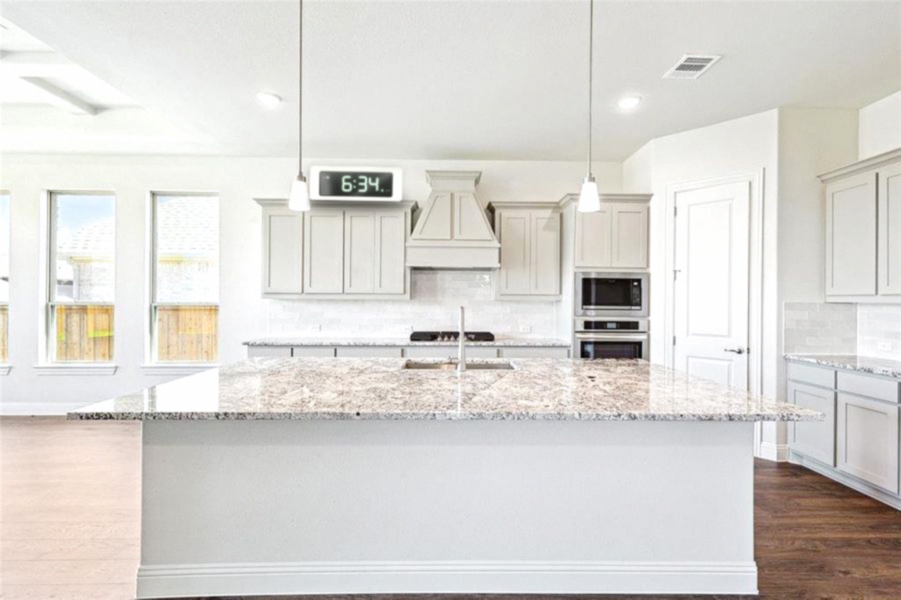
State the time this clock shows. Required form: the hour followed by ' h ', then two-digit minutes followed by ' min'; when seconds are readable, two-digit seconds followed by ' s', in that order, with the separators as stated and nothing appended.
6 h 34 min
